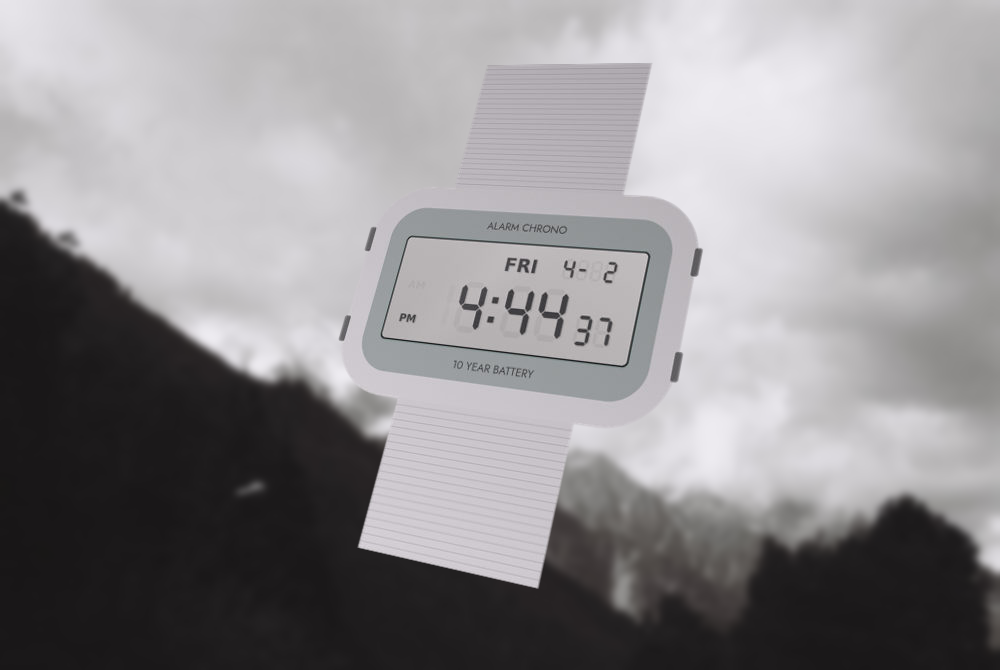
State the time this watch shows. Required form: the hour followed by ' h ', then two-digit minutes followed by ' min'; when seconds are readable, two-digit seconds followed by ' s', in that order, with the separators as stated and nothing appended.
4 h 44 min 37 s
